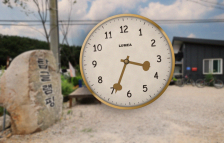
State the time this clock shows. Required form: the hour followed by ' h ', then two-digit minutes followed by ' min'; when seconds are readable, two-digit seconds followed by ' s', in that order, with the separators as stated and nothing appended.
3 h 34 min
